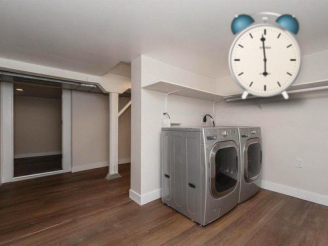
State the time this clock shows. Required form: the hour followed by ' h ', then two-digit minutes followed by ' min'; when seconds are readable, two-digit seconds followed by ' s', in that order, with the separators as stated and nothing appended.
5 h 59 min
